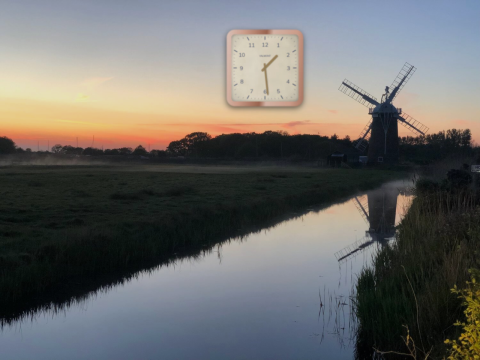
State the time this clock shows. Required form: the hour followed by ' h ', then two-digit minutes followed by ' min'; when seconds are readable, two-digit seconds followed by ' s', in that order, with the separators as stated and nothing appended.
1 h 29 min
